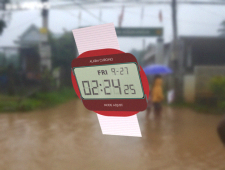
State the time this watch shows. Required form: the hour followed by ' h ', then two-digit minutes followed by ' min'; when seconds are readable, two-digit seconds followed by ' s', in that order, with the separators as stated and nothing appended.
2 h 24 min 25 s
